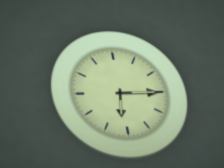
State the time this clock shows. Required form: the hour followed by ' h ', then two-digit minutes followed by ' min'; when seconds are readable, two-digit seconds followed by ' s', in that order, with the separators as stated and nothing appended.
6 h 15 min
